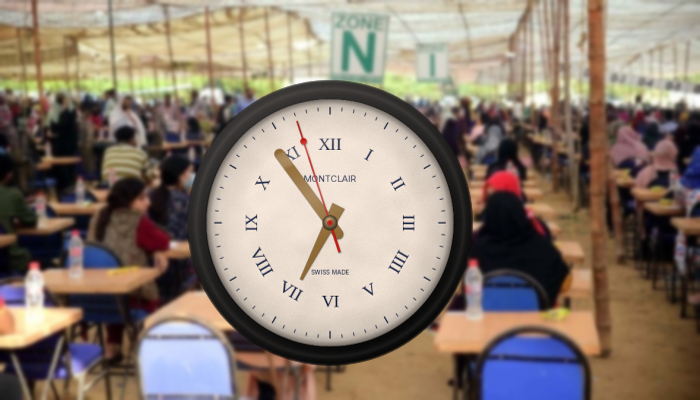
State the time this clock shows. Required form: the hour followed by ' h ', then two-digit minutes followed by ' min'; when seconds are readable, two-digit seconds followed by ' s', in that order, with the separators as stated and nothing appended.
6 h 53 min 57 s
